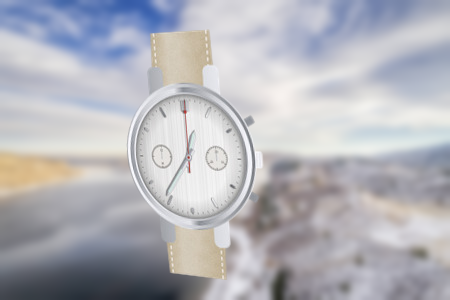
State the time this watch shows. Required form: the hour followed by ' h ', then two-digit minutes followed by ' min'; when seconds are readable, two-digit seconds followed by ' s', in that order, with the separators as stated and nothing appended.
12 h 36 min
